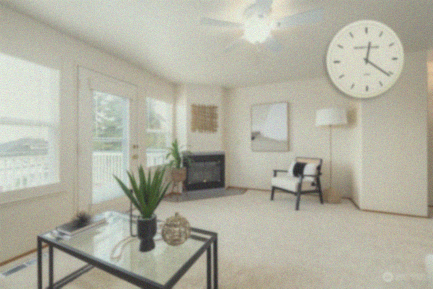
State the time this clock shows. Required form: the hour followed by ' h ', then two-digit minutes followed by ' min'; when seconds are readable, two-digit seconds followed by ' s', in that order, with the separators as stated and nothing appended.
12 h 21 min
